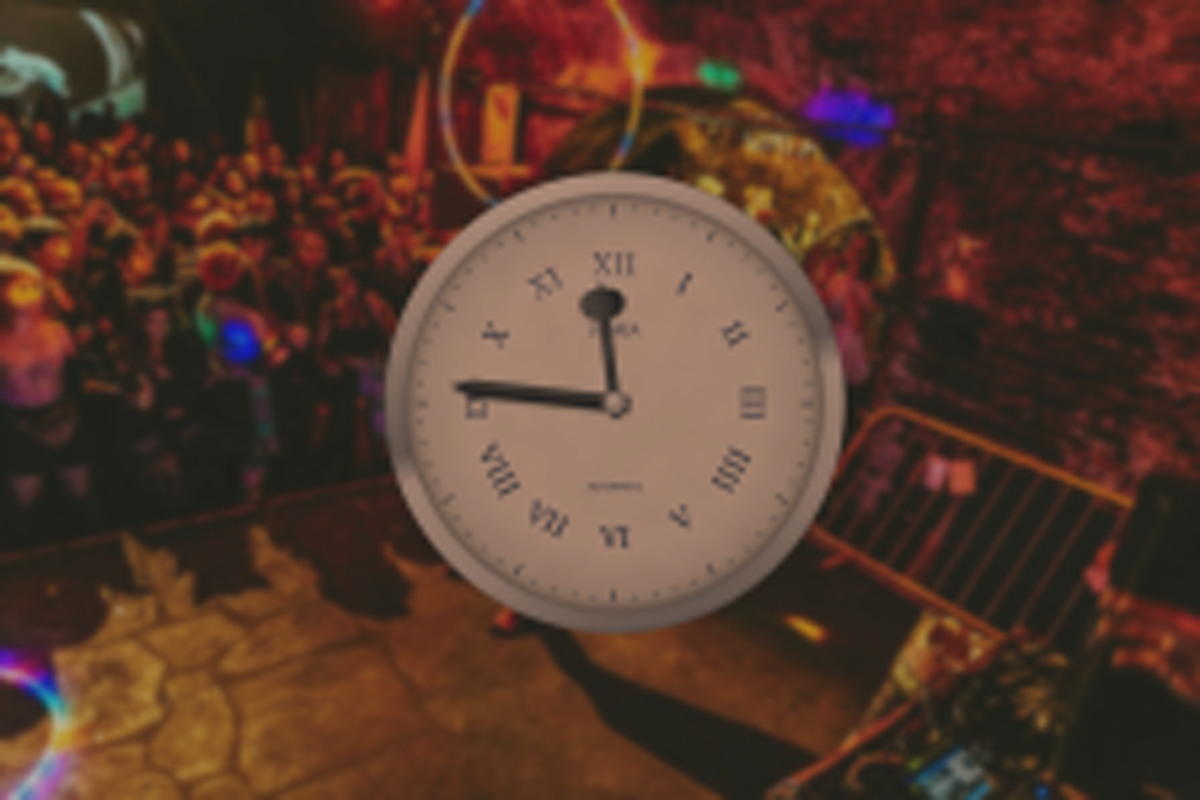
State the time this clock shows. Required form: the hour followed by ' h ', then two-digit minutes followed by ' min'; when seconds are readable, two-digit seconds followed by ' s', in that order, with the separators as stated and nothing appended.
11 h 46 min
